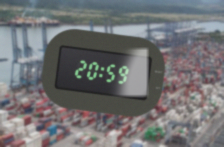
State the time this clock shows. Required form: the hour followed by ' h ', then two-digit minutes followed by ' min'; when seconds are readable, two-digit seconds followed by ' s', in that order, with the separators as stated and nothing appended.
20 h 59 min
